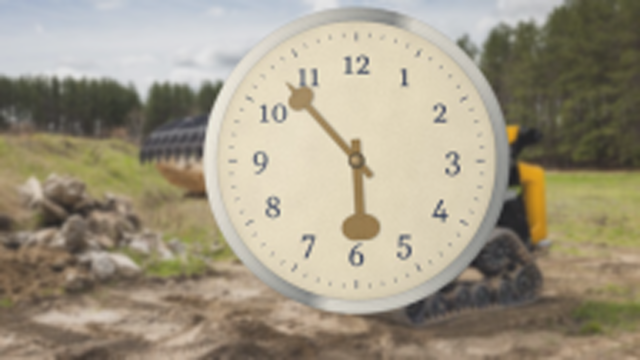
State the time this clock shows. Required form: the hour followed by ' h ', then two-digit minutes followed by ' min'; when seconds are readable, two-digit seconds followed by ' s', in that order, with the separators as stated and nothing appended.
5 h 53 min
